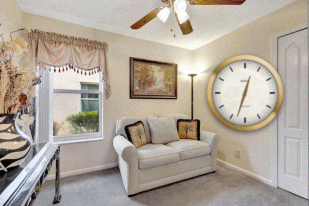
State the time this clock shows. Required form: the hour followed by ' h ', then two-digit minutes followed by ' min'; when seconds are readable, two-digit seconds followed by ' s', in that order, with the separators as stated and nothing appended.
12 h 33 min
